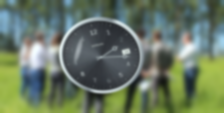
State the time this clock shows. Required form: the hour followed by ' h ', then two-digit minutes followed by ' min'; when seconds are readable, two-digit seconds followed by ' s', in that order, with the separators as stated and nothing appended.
2 h 17 min
